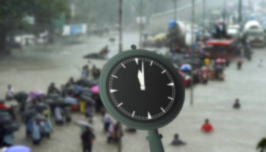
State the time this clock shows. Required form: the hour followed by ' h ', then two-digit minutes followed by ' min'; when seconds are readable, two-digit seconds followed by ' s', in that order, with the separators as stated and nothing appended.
12 h 02 min
